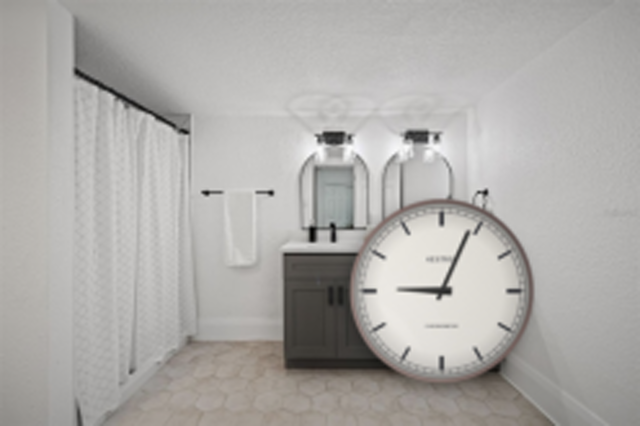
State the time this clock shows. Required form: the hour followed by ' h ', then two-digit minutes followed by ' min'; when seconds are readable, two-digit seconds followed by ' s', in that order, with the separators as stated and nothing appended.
9 h 04 min
